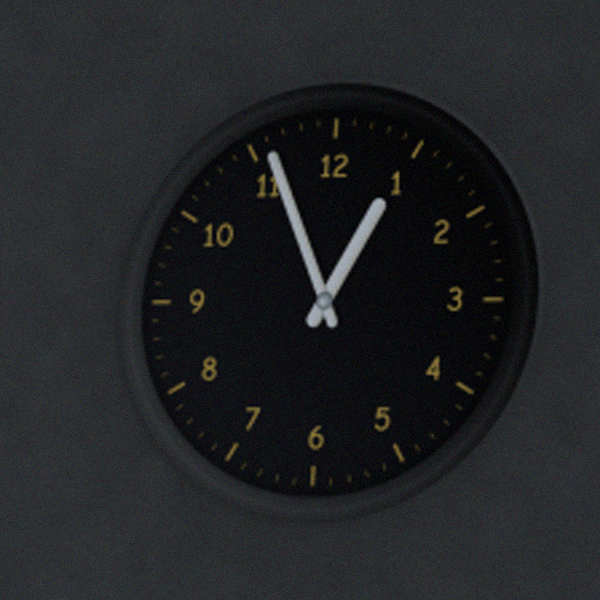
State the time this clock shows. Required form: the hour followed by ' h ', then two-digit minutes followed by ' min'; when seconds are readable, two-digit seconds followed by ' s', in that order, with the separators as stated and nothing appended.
12 h 56 min
